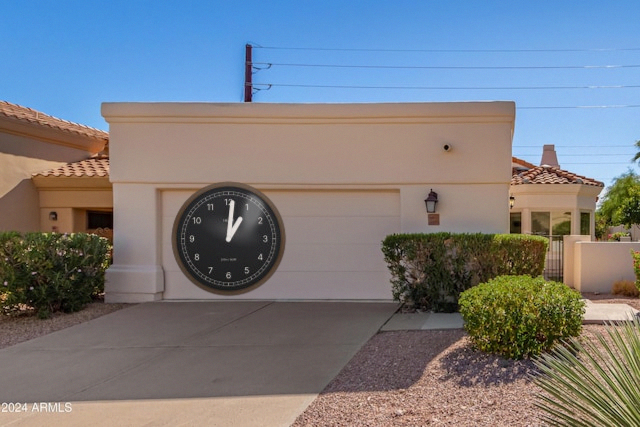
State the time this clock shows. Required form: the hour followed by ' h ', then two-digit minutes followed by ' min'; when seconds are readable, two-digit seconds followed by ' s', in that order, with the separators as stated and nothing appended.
1 h 01 min
